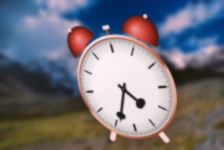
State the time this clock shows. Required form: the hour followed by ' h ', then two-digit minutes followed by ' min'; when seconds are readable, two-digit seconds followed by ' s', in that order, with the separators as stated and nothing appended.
4 h 34 min
